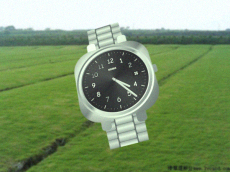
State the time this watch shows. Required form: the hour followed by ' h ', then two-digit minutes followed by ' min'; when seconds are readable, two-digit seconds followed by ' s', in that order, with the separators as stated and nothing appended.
4 h 24 min
